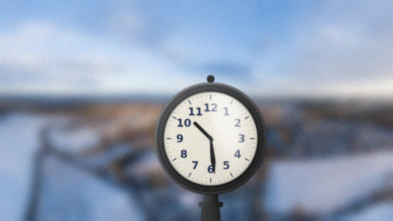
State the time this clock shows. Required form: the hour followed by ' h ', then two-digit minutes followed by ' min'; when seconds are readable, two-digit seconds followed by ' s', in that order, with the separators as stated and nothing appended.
10 h 29 min
